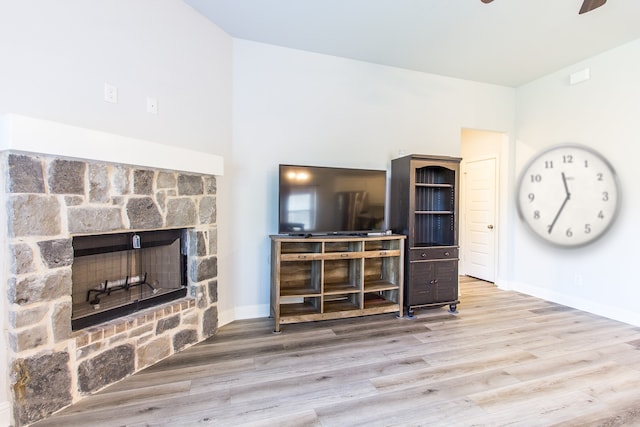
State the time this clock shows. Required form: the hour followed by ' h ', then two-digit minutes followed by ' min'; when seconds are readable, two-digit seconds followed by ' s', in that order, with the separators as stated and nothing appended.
11 h 35 min
